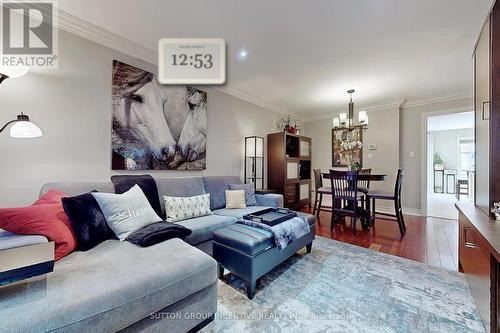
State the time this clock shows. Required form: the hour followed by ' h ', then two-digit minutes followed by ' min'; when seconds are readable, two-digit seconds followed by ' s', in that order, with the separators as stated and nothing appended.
12 h 53 min
